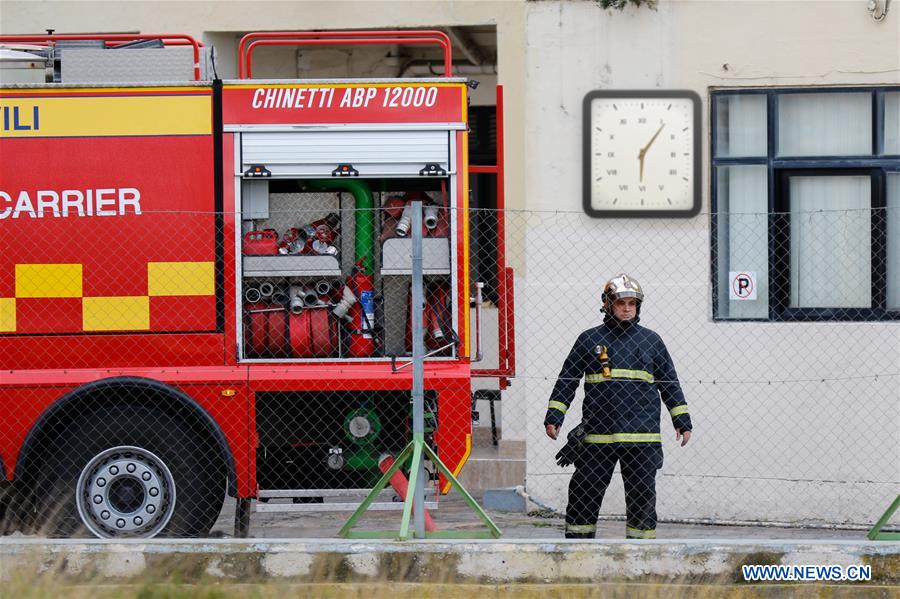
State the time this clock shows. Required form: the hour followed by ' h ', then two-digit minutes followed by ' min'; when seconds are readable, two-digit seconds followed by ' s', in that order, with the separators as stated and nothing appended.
6 h 06 min
